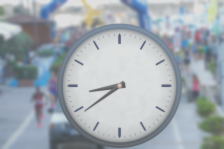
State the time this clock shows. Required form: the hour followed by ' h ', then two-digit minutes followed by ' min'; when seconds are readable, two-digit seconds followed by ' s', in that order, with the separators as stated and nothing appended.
8 h 39 min
